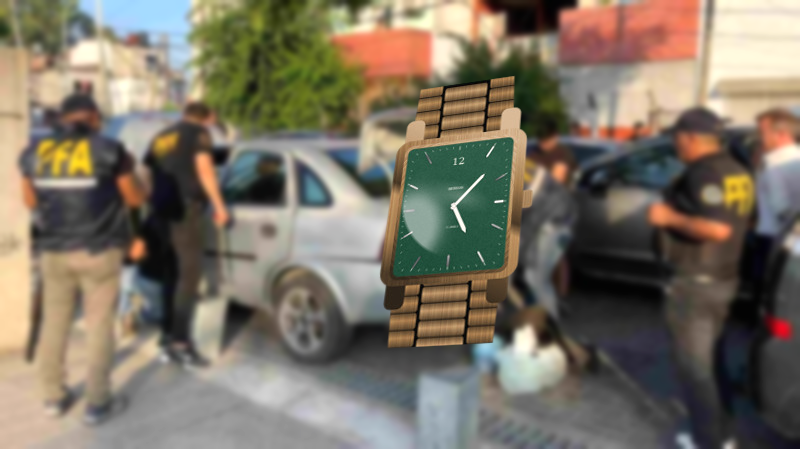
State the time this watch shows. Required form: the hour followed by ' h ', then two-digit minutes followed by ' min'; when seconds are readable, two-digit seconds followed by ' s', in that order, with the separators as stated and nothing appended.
5 h 07 min
